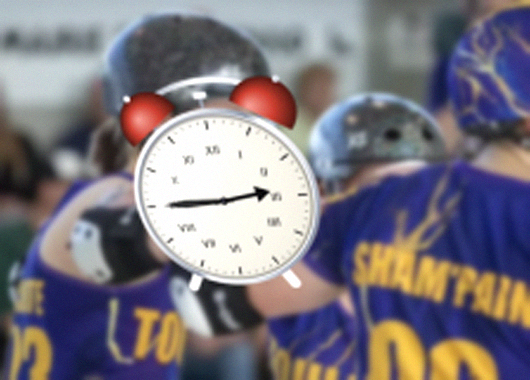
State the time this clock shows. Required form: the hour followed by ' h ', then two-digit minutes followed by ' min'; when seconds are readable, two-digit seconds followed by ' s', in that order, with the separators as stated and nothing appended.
2 h 45 min
